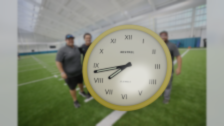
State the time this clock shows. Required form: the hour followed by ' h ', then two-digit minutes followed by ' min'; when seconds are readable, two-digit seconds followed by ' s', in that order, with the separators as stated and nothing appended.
7 h 43 min
